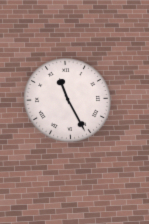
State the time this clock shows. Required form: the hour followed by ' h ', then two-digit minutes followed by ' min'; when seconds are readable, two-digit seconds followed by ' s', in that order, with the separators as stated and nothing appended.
11 h 26 min
